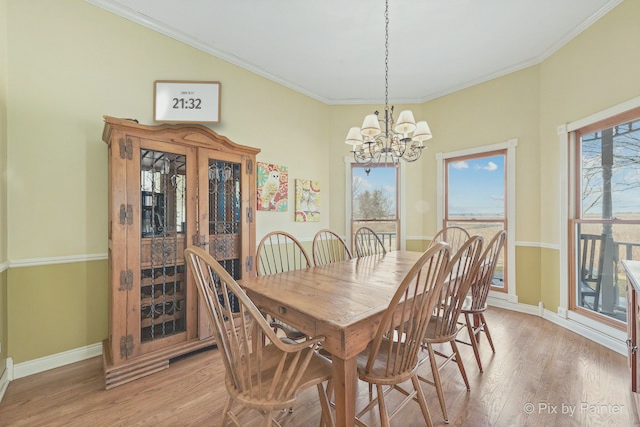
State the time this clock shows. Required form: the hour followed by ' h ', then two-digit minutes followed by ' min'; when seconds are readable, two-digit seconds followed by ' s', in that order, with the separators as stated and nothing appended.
21 h 32 min
